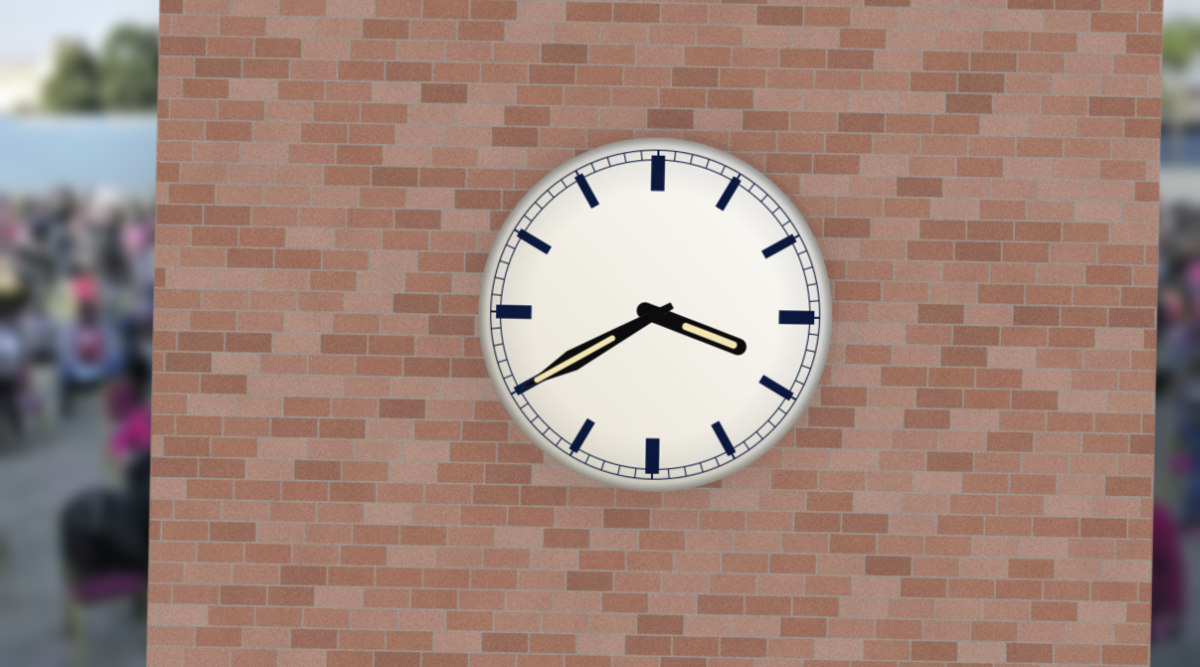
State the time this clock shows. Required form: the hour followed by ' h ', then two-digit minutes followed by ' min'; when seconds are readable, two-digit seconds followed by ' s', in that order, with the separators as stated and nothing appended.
3 h 40 min
